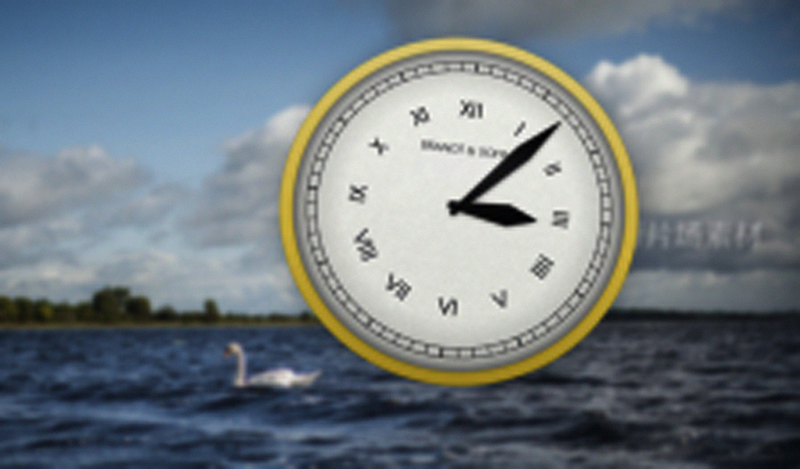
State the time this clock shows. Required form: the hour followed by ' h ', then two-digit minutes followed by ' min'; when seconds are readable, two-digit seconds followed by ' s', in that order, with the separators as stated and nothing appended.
3 h 07 min
